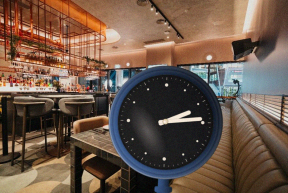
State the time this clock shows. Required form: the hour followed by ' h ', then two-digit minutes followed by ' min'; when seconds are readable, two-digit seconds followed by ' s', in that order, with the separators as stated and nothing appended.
2 h 14 min
